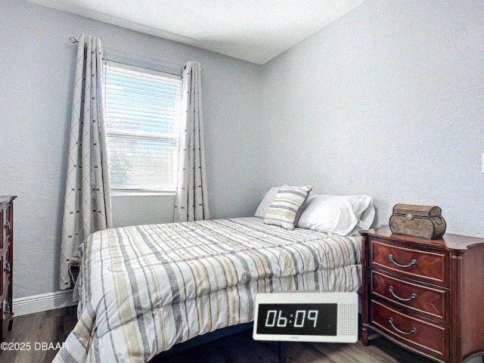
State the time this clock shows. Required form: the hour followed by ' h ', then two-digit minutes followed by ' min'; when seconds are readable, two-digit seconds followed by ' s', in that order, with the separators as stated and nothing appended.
6 h 09 min
